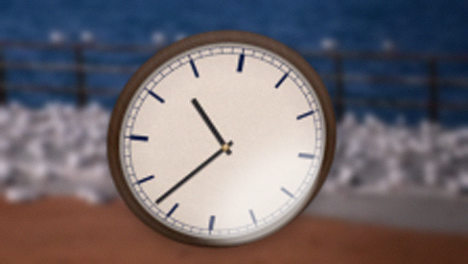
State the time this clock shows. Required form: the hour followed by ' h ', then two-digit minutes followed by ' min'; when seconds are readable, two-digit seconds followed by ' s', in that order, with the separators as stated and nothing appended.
10 h 37 min
